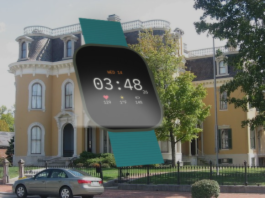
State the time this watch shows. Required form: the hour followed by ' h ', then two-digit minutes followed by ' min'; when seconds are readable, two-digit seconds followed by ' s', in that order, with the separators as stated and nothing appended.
3 h 48 min
